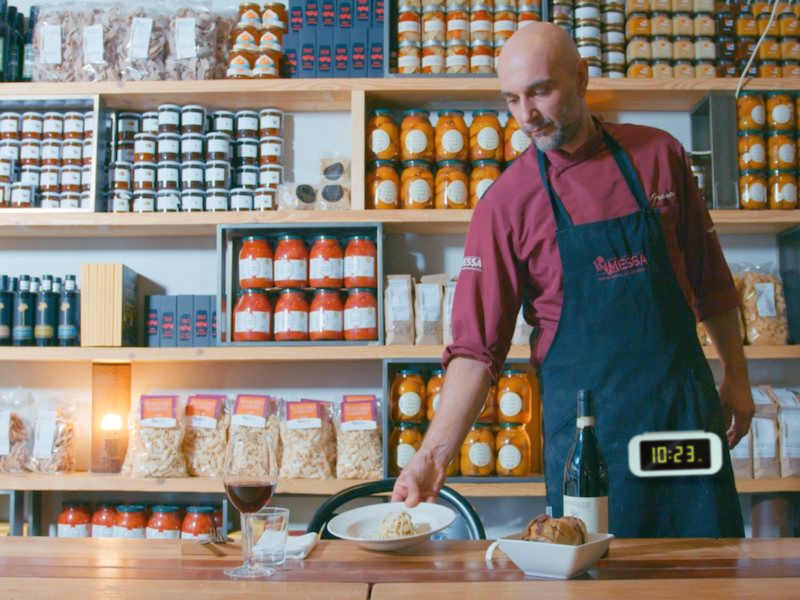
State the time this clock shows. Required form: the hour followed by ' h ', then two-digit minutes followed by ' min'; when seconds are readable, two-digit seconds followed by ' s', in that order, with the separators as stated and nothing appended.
10 h 23 min
